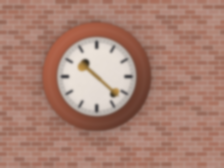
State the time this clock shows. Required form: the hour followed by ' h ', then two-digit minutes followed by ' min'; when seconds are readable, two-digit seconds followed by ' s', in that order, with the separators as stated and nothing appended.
10 h 22 min
